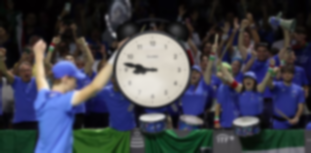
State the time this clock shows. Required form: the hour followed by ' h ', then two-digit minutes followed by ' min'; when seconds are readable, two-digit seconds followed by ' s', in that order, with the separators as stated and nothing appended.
8 h 47 min
